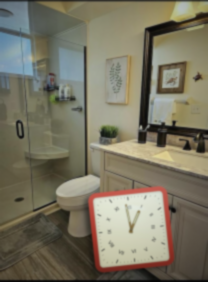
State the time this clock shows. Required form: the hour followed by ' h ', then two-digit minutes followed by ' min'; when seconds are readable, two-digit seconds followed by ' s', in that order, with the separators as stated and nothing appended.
12 h 59 min
